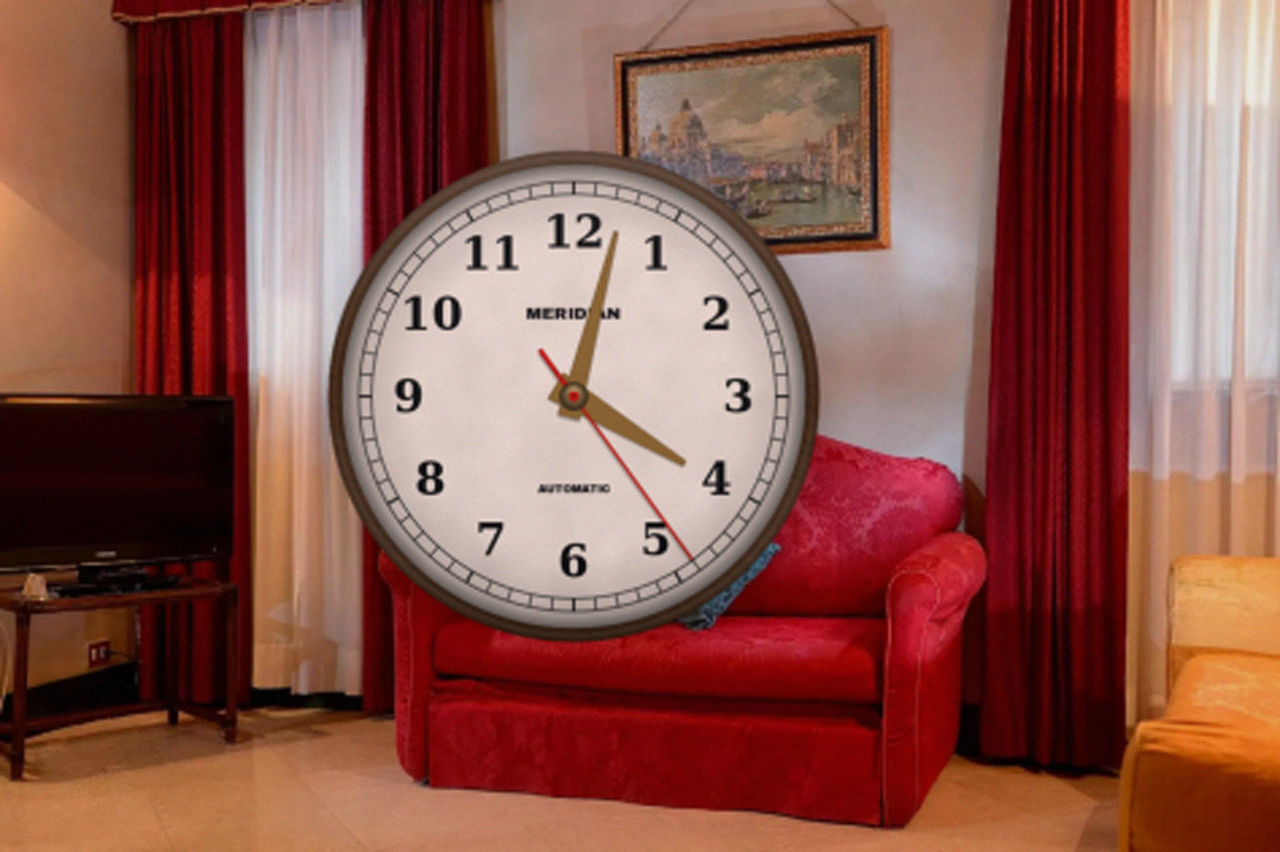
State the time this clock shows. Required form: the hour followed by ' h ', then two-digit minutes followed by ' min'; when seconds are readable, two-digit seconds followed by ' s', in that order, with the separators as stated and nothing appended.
4 h 02 min 24 s
